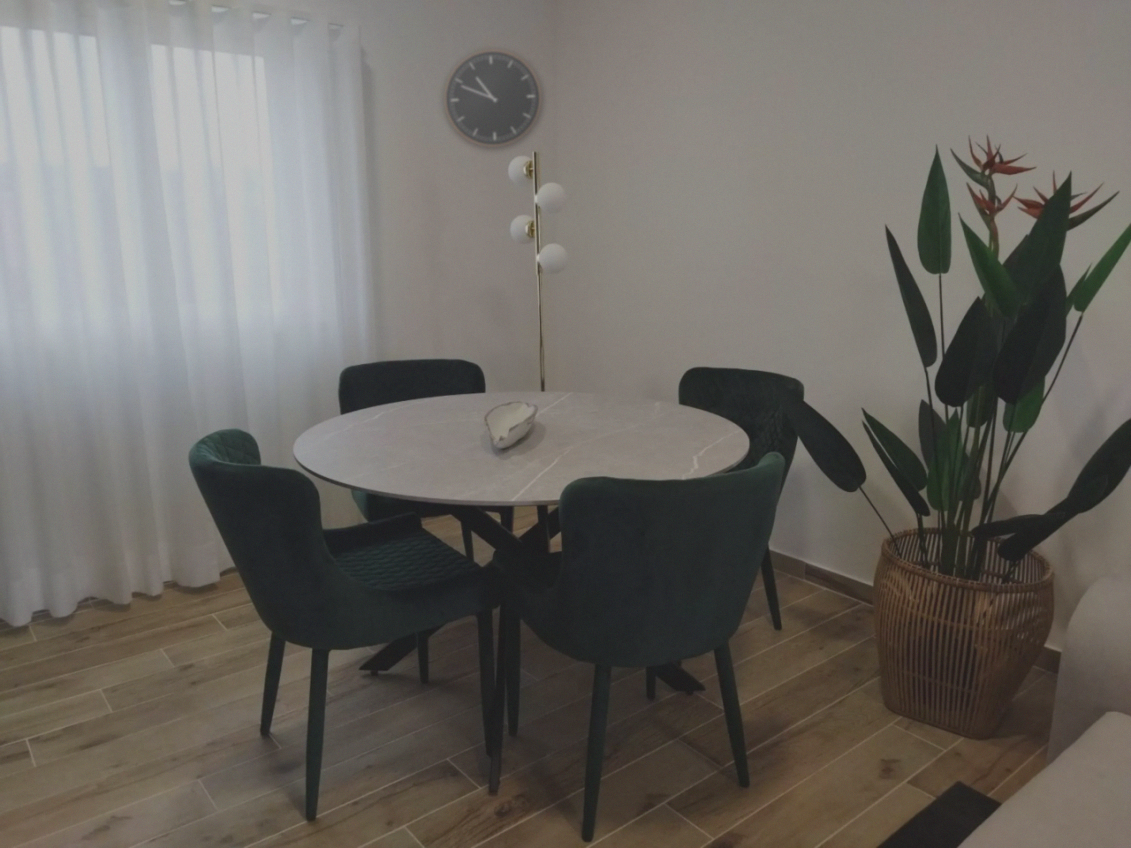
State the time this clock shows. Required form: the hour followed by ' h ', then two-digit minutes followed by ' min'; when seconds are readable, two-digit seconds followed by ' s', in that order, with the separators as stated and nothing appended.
10 h 49 min
